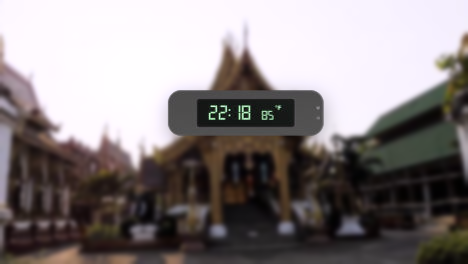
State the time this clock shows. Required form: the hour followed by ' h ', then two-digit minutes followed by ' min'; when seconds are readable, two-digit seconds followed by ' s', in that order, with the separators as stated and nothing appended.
22 h 18 min
